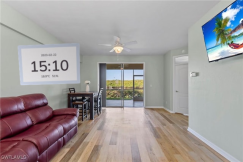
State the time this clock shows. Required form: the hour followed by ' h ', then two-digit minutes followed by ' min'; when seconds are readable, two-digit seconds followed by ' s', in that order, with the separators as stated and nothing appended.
15 h 10 min
